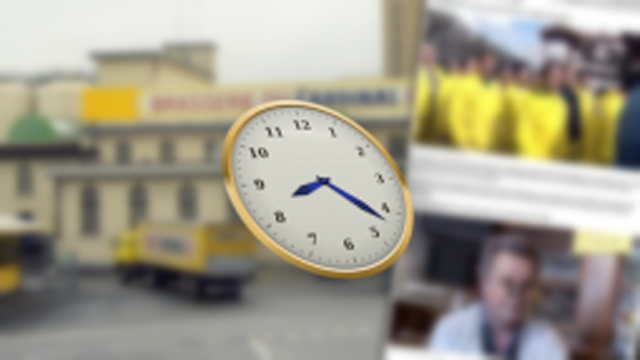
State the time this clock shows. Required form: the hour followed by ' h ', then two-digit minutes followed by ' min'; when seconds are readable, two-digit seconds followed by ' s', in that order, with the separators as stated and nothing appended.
8 h 22 min
